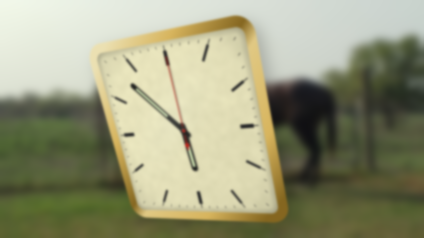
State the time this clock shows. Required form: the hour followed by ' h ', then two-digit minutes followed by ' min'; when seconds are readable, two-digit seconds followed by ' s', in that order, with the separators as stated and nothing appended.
5 h 53 min 00 s
